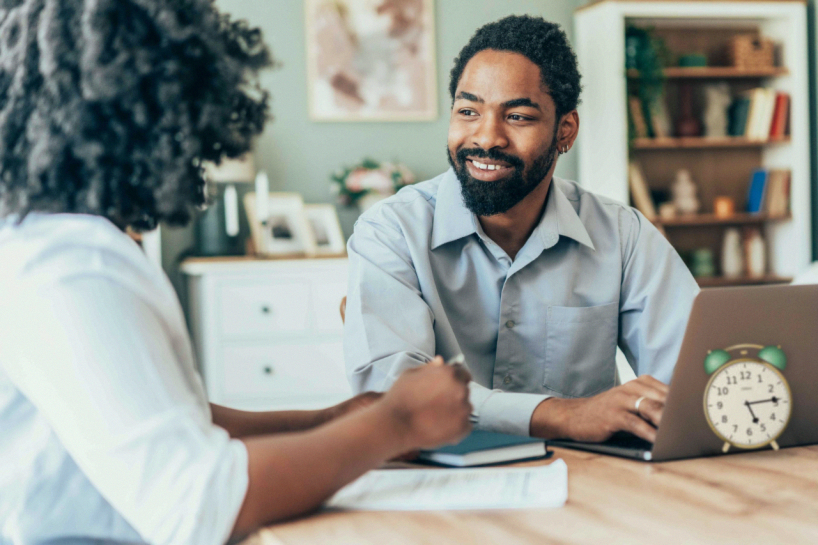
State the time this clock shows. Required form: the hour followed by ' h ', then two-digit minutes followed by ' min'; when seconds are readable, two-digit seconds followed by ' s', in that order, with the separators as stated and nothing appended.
5 h 14 min
